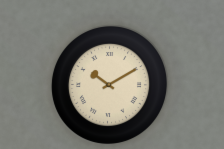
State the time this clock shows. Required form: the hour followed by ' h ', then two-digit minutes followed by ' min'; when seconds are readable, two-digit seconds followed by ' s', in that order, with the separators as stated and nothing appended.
10 h 10 min
